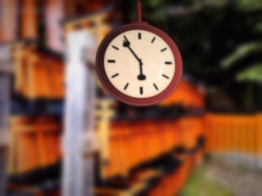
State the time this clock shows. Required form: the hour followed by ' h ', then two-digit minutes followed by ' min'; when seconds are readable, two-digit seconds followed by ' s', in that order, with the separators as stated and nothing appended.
5 h 54 min
